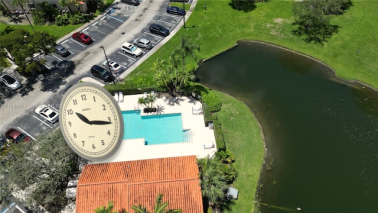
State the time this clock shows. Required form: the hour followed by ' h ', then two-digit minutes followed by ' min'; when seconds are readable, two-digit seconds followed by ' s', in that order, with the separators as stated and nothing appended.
10 h 16 min
